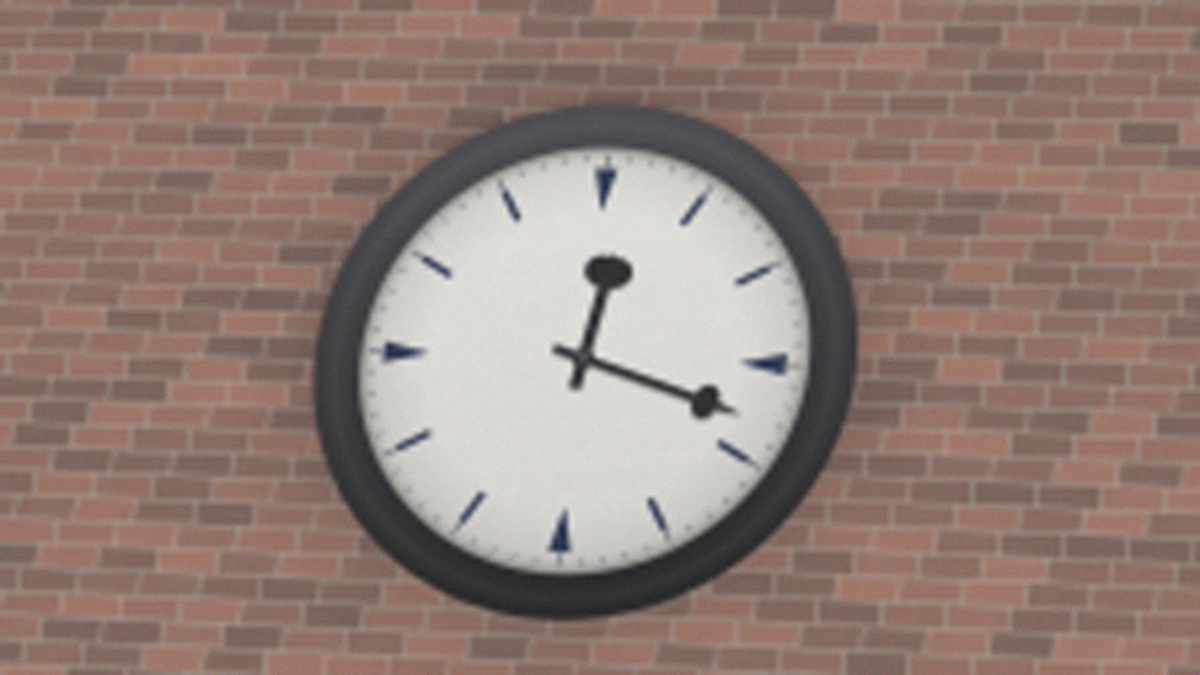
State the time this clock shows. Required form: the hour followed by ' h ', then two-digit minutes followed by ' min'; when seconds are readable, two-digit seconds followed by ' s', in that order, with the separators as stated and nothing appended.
12 h 18 min
